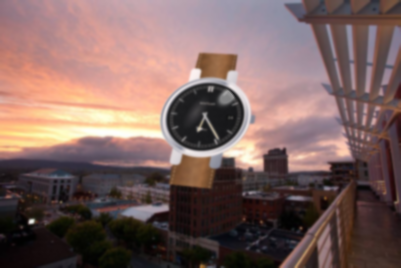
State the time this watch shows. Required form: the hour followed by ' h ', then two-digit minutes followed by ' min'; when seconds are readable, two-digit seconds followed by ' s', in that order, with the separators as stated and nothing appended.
6 h 24 min
